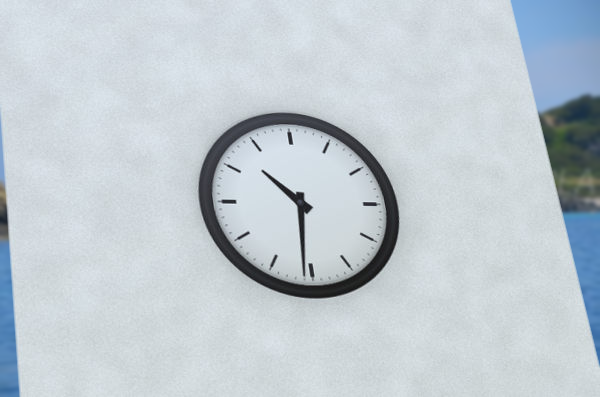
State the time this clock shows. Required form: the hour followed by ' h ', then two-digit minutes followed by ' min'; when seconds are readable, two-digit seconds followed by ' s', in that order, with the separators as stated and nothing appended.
10 h 31 min
